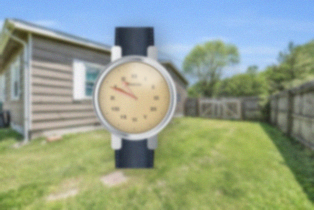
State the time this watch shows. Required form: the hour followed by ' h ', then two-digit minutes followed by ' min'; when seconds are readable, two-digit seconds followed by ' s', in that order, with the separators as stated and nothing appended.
10 h 49 min
